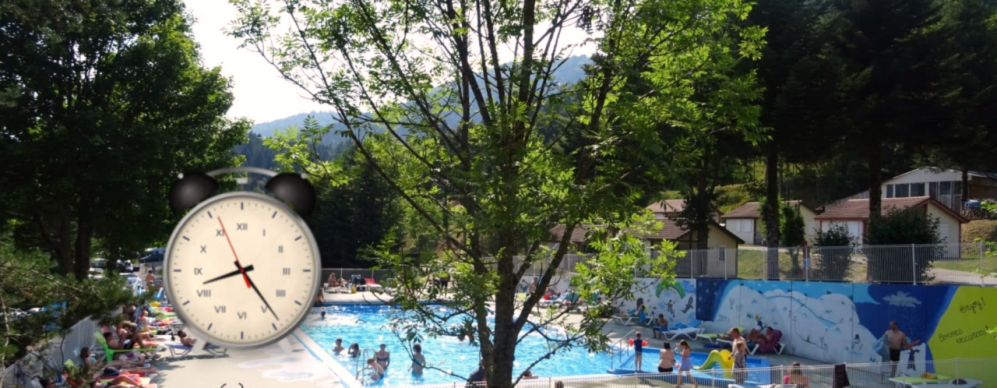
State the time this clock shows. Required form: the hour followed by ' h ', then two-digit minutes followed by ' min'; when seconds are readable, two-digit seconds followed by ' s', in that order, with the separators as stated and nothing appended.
8 h 23 min 56 s
